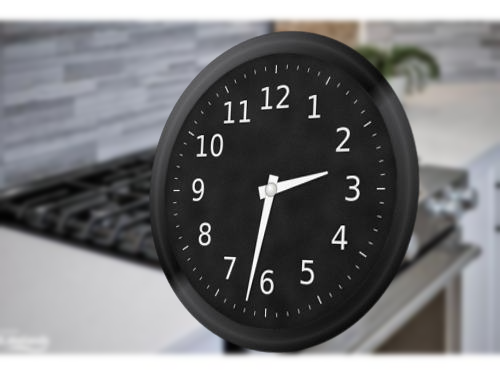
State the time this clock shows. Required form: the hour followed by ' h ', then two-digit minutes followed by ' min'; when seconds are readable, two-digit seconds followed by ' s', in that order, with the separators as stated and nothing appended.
2 h 32 min
